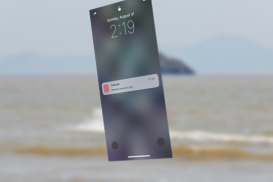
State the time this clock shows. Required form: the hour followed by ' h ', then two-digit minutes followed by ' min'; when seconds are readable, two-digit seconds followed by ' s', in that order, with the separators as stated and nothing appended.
2 h 19 min
